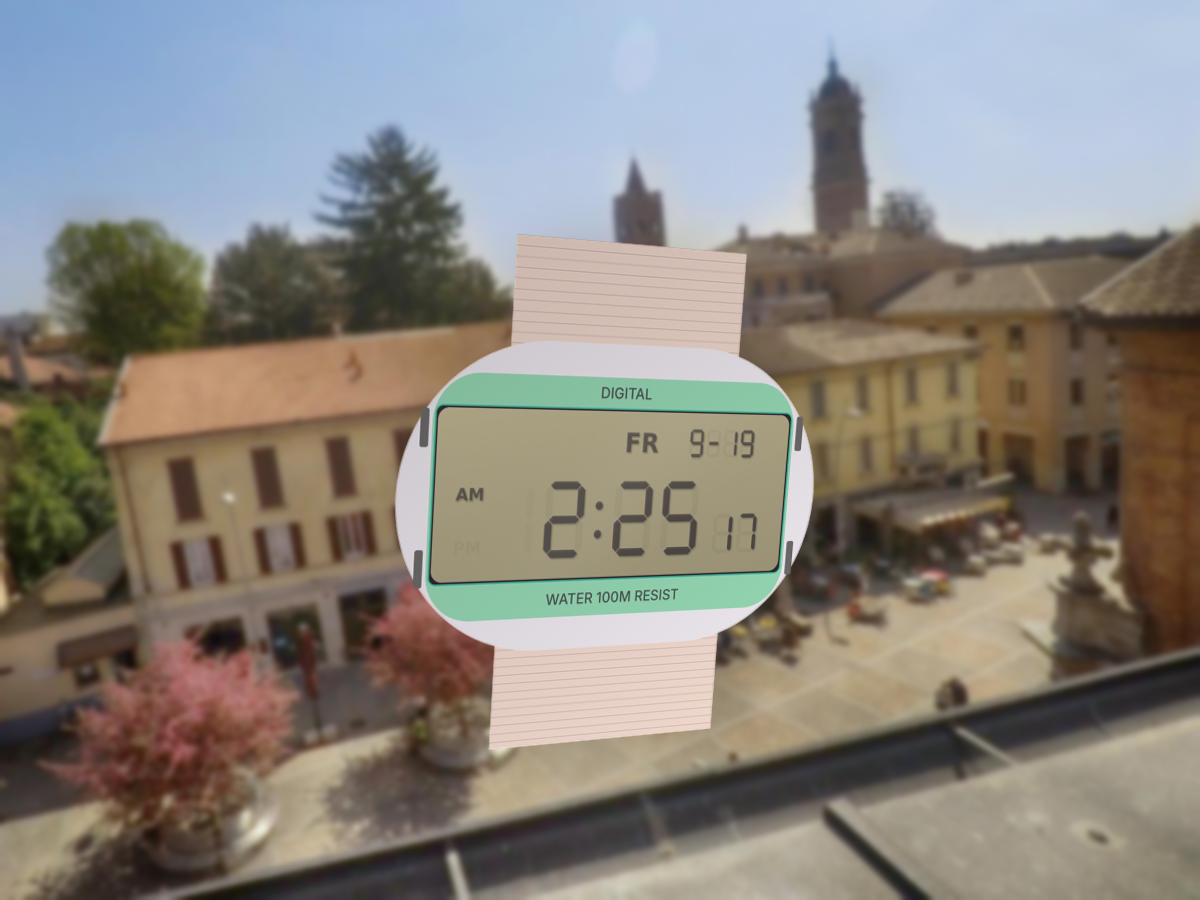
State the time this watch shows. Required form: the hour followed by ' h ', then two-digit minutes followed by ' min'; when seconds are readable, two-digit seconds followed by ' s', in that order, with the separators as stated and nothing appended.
2 h 25 min 17 s
